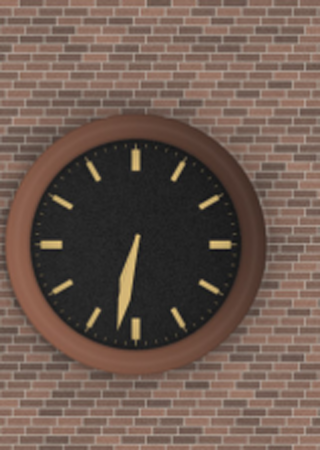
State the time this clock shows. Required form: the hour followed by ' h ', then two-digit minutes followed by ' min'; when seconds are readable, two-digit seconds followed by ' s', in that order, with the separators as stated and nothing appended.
6 h 32 min
